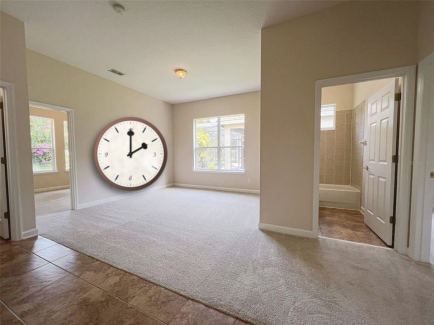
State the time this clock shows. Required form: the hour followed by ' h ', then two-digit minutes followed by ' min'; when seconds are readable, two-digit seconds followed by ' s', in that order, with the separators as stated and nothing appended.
2 h 00 min
